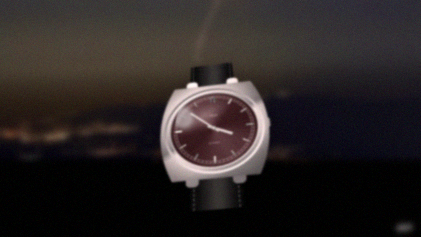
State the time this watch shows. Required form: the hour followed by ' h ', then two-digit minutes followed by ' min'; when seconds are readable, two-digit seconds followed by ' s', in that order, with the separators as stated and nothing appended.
3 h 52 min
